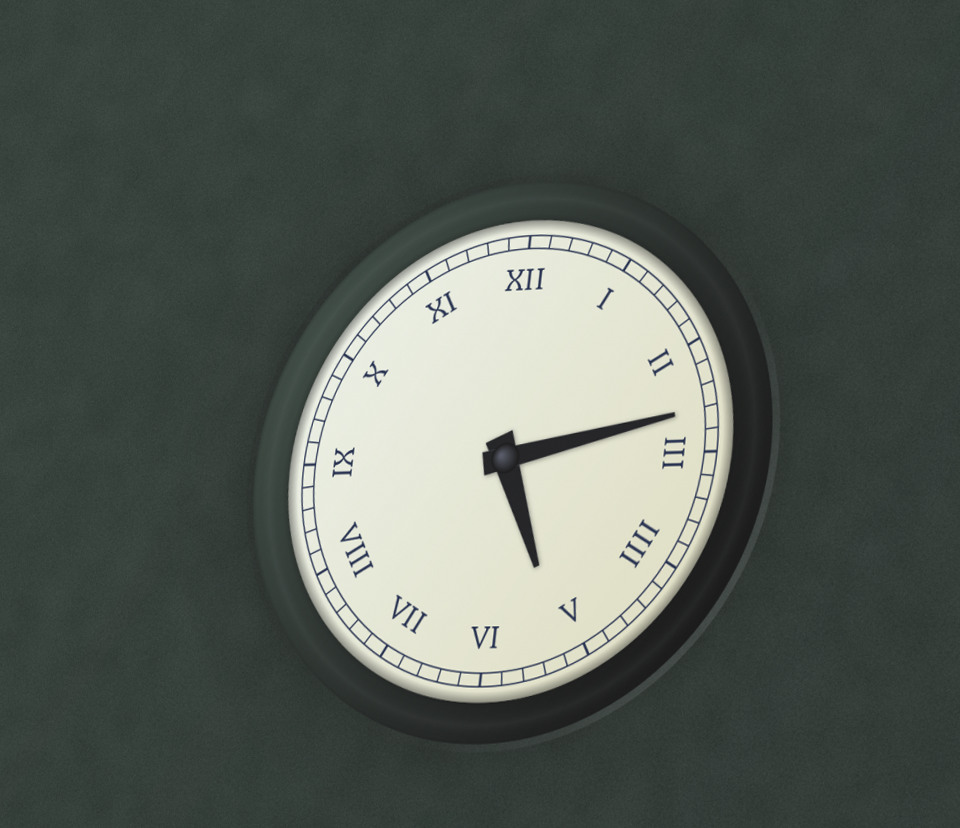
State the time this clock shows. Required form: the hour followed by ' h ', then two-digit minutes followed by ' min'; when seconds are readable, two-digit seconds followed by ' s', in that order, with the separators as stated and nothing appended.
5 h 13 min
